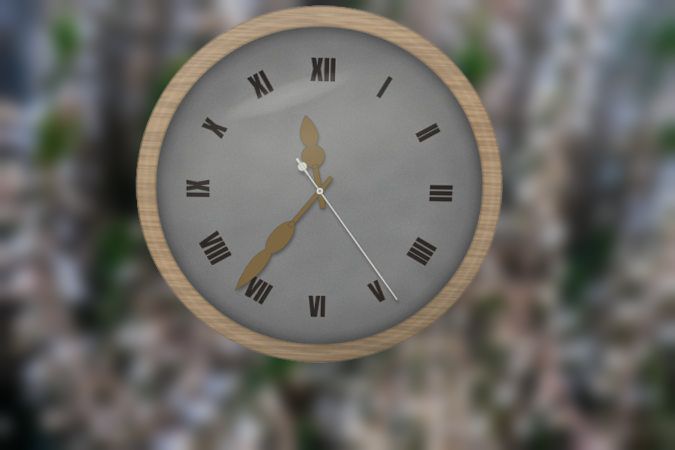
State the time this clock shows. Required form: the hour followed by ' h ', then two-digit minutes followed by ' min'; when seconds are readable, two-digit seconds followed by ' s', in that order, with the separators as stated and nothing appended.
11 h 36 min 24 s
